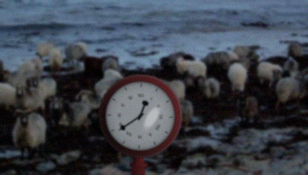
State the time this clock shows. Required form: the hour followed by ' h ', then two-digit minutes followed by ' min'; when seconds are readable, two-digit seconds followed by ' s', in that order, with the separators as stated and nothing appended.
12 h 39 min
